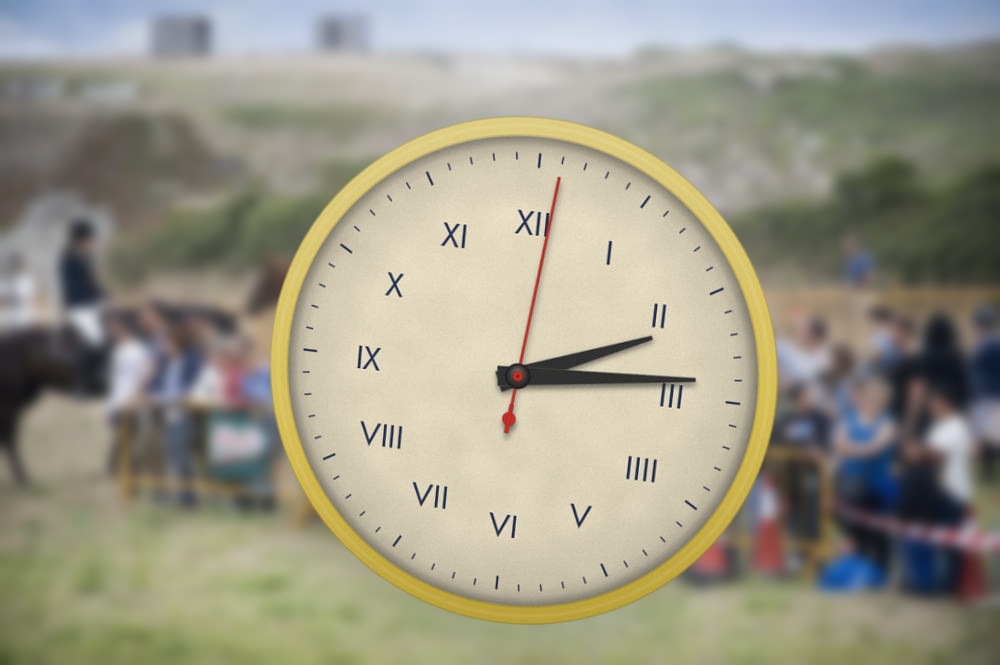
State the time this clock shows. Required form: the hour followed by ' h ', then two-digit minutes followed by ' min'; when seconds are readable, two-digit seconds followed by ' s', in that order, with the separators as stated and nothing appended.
2 h 14 min 01 s
